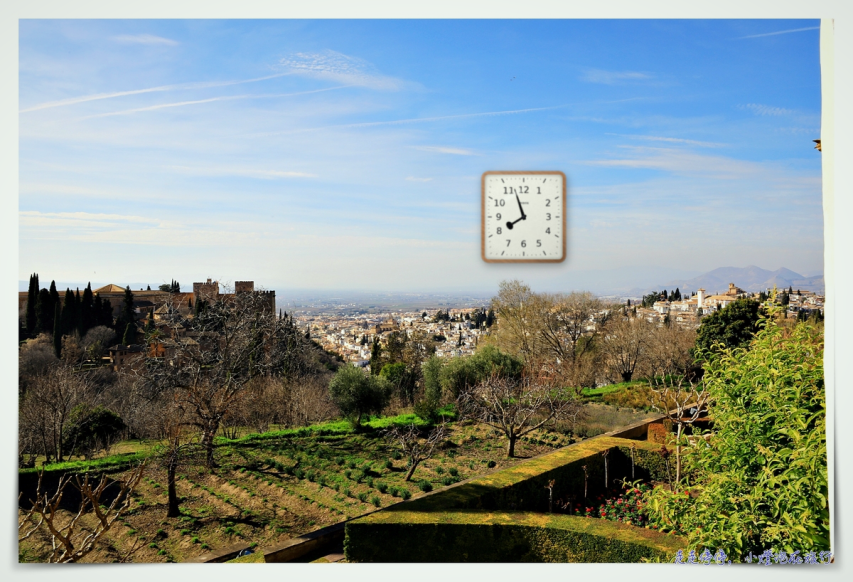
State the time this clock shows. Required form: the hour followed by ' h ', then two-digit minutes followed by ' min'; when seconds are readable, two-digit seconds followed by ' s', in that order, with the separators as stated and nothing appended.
7 h 57 min
